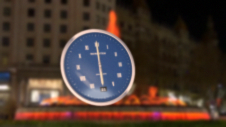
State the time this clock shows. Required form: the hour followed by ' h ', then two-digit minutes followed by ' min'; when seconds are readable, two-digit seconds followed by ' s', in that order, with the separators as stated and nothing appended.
6 h 00 min
